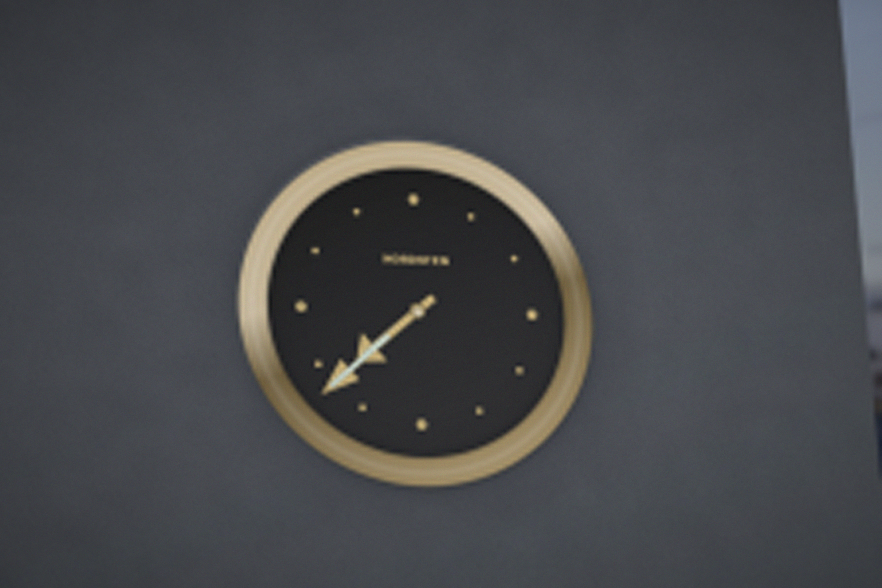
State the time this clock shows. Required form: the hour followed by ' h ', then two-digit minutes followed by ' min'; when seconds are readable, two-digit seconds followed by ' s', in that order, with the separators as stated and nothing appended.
7 h 38 min
